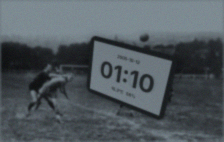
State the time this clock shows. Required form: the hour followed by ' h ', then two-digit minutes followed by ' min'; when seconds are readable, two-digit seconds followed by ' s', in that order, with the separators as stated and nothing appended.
1 h 10 min
